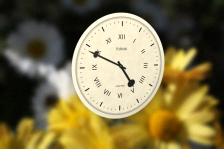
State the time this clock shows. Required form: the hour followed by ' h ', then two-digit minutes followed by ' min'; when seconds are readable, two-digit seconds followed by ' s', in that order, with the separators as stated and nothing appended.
4 h 49 min
